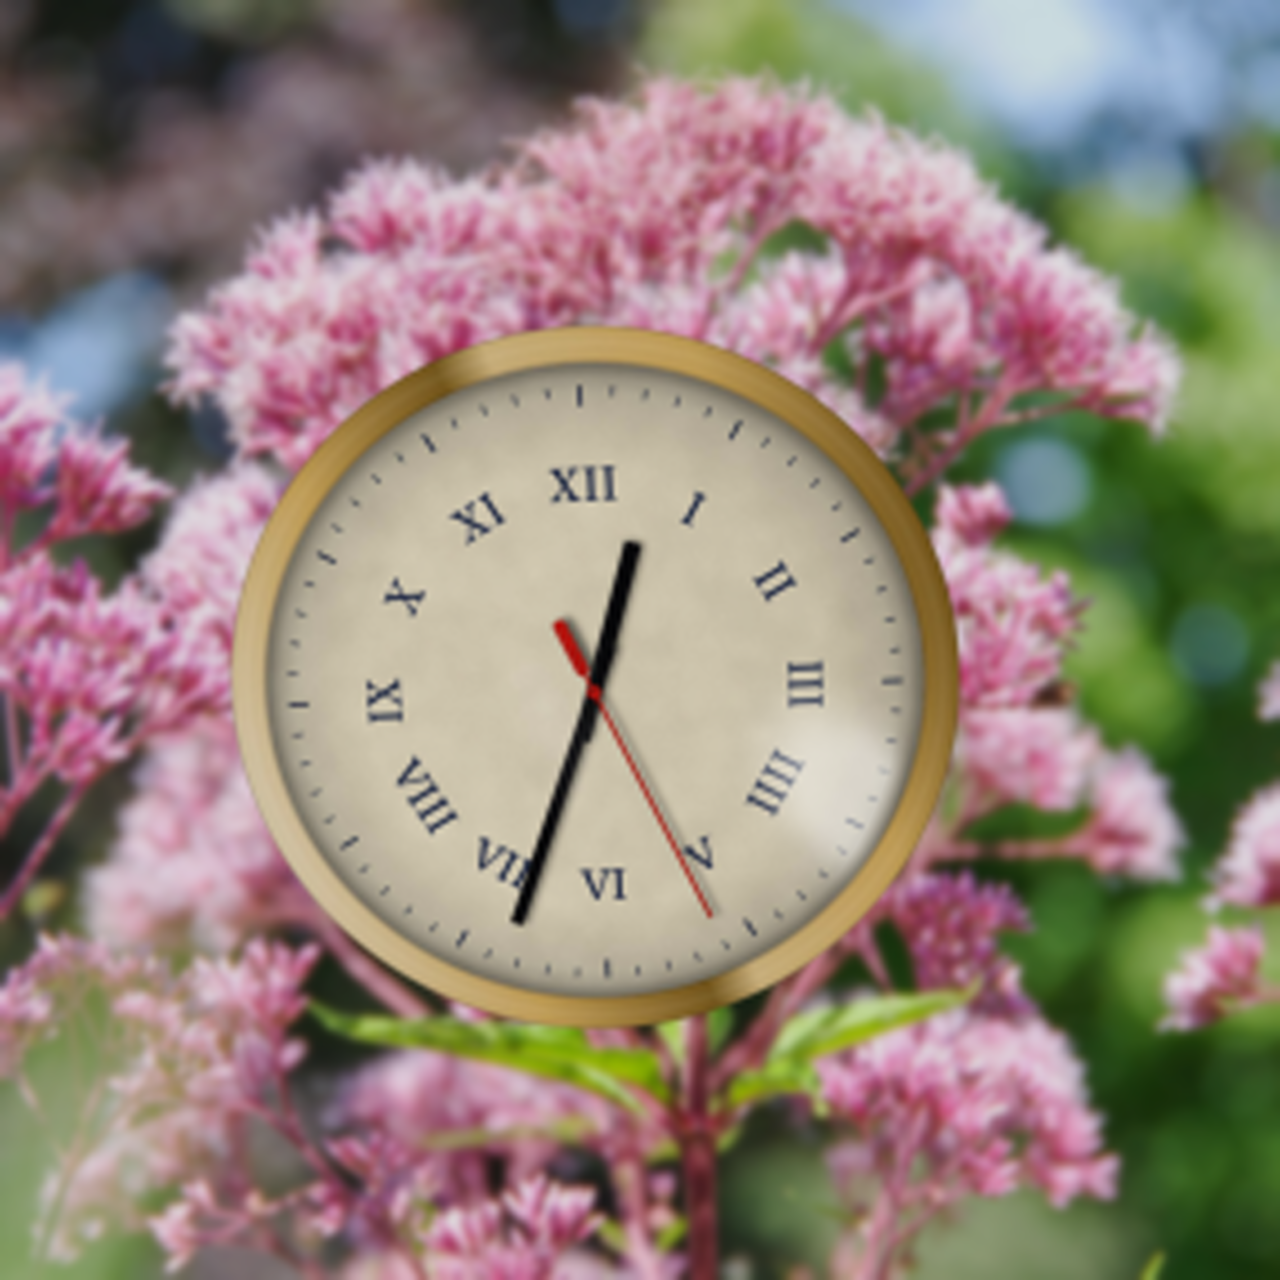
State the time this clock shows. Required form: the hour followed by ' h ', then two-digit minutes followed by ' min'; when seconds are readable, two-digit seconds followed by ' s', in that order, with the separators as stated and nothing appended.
12 h 33 min 26 s
